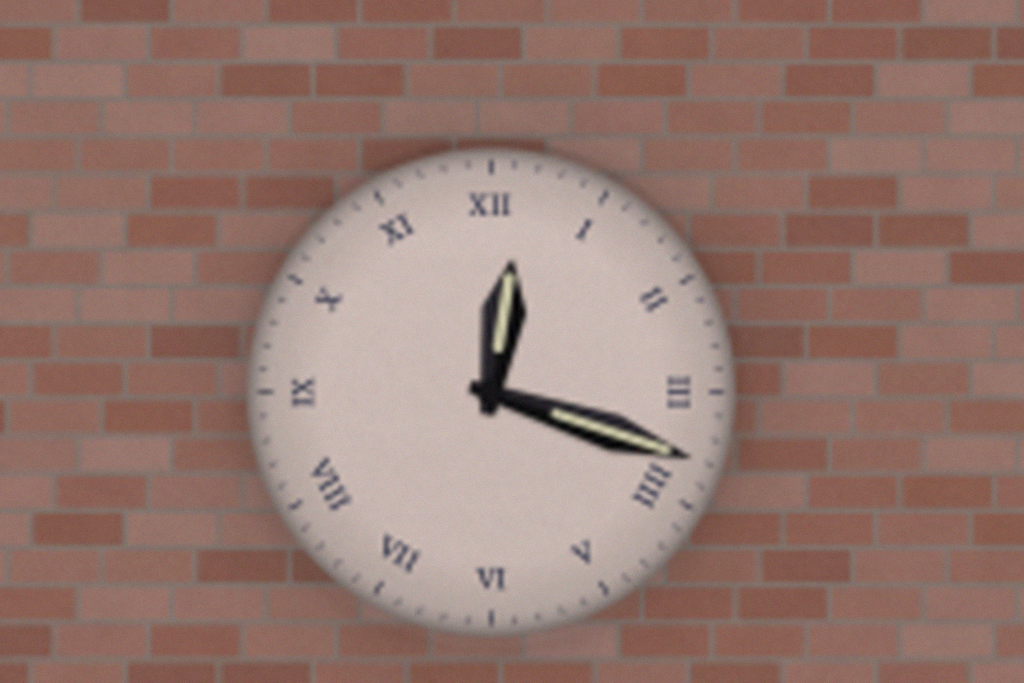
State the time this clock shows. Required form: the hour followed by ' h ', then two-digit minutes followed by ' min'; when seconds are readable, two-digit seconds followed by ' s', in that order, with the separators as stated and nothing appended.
12 h 18 min
